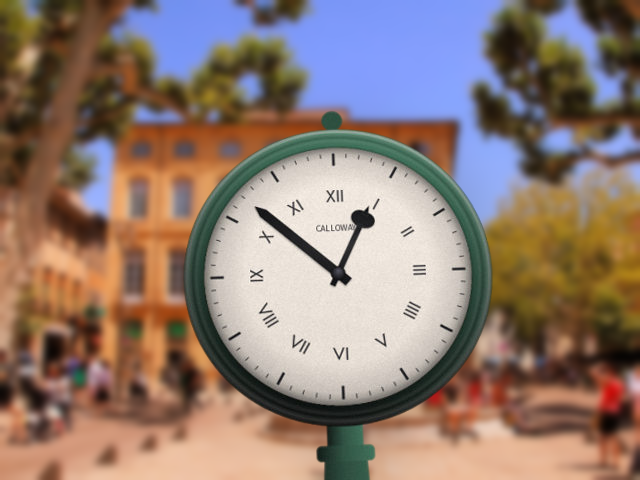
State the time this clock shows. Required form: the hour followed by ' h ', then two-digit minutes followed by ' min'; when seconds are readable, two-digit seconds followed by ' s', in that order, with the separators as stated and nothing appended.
12 h 52 min
